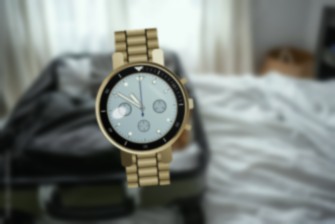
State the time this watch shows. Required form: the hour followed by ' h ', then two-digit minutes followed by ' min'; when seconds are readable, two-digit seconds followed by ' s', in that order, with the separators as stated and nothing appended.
10 h 51 min
